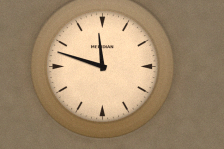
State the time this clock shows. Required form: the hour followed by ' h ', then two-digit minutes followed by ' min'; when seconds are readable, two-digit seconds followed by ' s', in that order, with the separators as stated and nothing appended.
11 h 48 min
